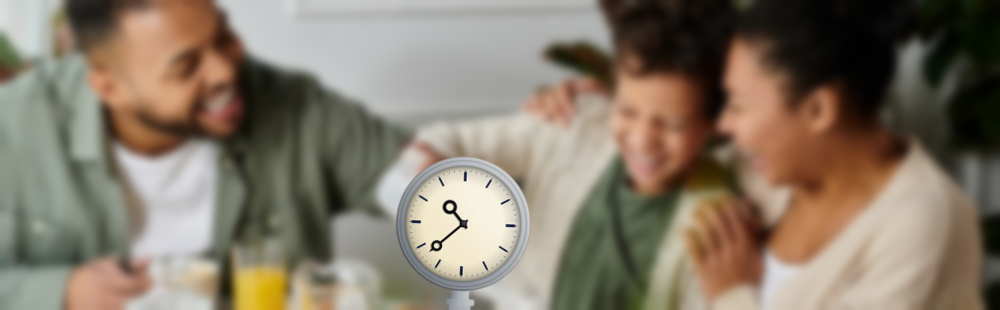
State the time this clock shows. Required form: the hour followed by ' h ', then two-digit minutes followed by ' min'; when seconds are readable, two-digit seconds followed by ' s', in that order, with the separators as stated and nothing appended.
10 h 38 min
